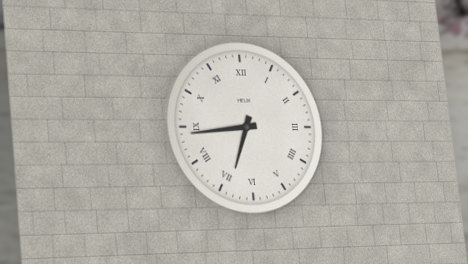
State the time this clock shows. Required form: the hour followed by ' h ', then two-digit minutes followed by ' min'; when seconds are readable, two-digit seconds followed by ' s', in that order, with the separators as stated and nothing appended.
6 h 44 min
